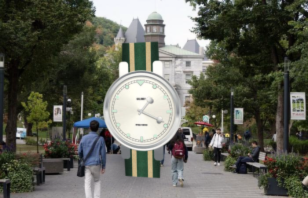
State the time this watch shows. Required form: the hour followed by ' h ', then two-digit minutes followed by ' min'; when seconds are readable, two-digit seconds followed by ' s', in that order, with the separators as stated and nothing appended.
1 h 19 min
